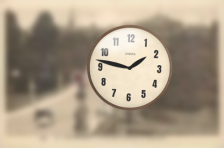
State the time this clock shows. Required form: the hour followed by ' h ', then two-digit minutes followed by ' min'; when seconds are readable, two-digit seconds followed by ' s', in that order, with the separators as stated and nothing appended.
1 h 47 min
